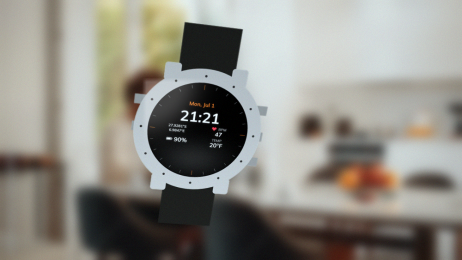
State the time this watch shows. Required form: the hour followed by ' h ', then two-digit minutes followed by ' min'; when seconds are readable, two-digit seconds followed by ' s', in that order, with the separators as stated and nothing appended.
21 h 21 min
